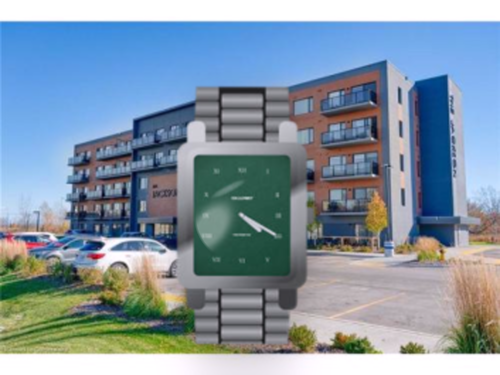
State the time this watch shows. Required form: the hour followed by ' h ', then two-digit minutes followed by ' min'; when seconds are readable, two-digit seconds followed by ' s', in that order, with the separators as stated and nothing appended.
4 h 20 min
